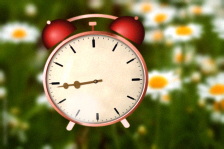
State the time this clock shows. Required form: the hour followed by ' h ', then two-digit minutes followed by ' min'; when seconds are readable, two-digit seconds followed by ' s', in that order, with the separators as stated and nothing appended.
8 h 44 min
